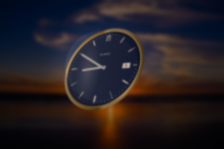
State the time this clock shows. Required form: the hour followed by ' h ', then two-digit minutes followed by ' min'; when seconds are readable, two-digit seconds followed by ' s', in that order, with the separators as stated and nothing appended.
8 h 50 min
